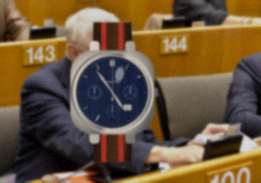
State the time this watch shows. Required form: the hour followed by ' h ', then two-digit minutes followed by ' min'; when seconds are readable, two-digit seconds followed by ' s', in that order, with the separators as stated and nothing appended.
4 h 54 min
